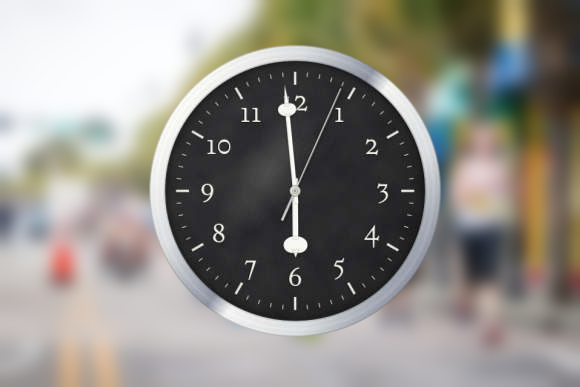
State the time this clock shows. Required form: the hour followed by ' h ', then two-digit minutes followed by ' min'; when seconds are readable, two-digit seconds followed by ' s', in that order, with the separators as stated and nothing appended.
5 h 59 min 04 s
